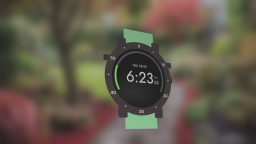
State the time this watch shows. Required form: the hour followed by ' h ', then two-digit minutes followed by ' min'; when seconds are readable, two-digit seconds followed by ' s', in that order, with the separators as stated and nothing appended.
6 h 23 min
